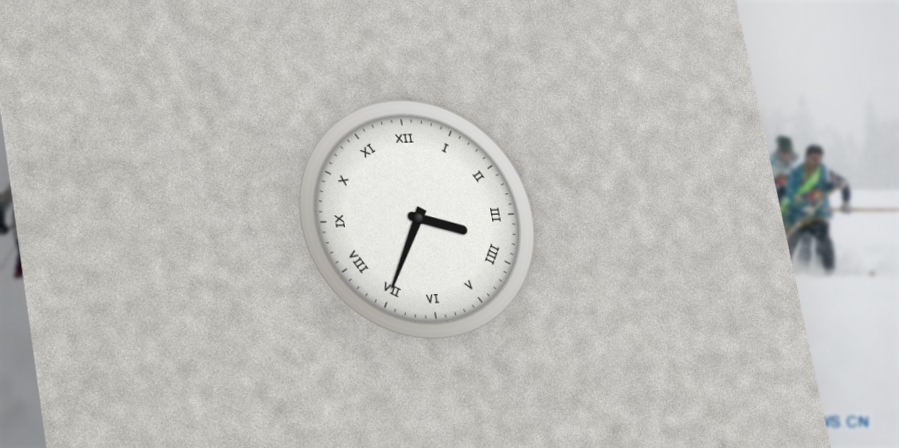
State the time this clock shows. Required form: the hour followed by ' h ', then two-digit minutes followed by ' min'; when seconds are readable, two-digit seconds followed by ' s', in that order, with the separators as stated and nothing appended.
3 h 35 min
